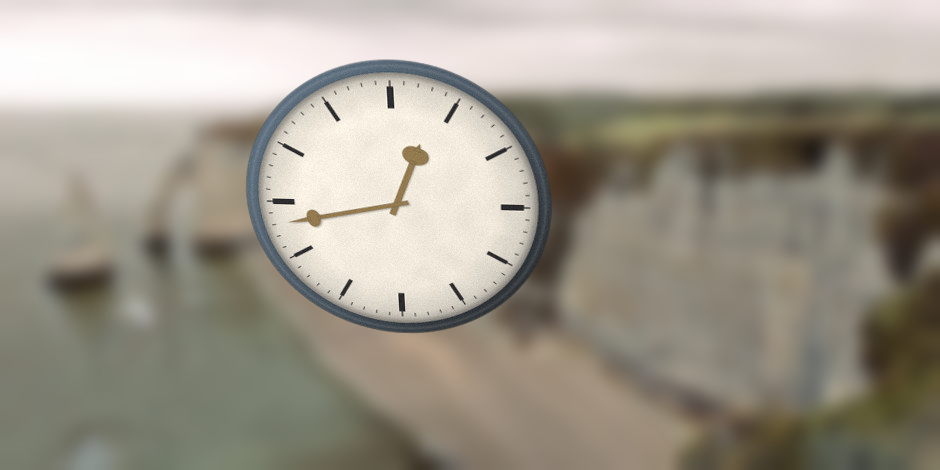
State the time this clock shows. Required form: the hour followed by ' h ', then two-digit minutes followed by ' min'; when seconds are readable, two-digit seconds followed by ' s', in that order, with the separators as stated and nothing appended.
12 h 43 min
